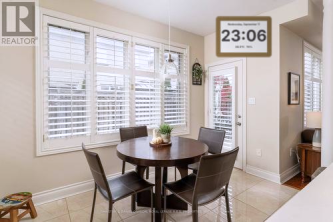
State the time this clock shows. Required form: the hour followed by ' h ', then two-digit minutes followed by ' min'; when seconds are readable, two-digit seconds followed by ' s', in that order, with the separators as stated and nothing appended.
23 h 06 min
